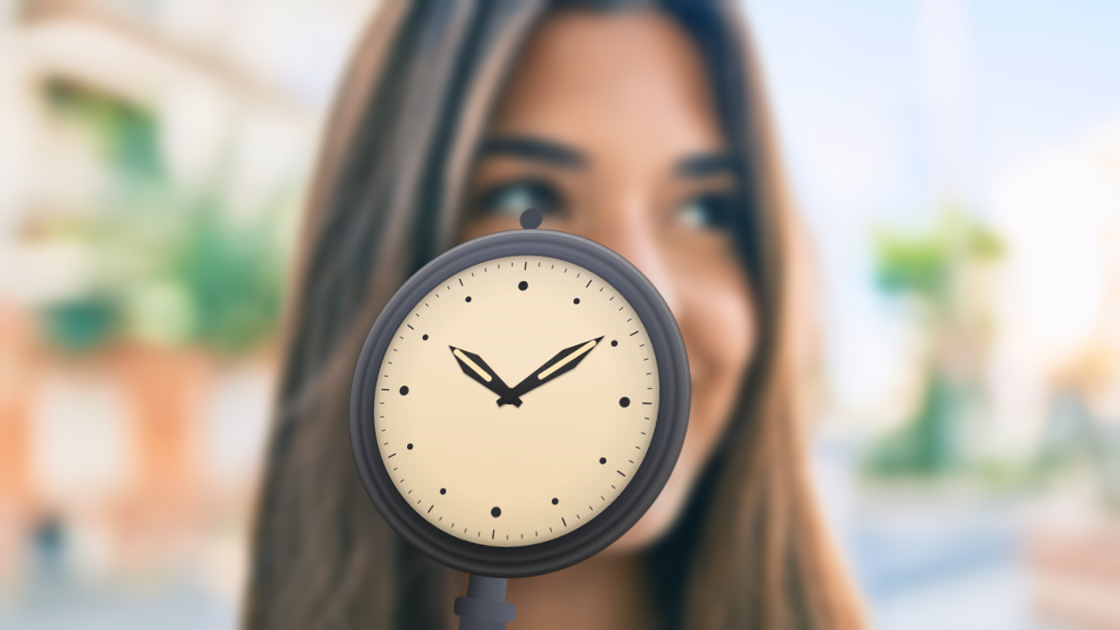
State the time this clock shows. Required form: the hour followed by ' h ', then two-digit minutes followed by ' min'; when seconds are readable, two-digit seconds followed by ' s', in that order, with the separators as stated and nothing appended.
10 h 09 min
